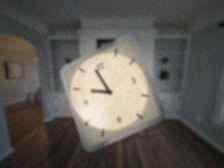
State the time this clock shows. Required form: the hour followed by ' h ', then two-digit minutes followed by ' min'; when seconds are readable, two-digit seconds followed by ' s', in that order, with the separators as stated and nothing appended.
9 h 58 min
